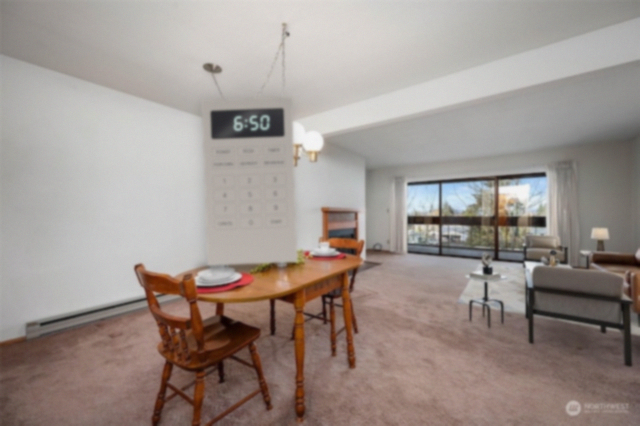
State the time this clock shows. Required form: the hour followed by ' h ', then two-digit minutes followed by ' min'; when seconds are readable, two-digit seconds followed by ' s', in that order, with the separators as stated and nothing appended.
6 h 50 min
